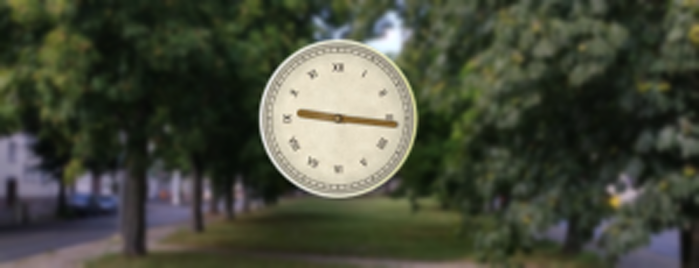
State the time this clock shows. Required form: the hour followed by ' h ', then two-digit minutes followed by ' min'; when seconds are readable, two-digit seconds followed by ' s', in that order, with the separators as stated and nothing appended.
9 h 16 min
